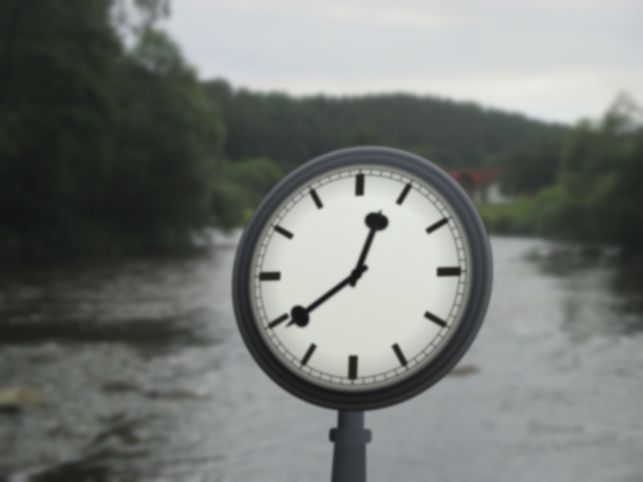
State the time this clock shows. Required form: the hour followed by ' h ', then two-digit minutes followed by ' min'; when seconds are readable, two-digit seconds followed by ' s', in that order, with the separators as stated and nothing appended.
12 h 39 min
